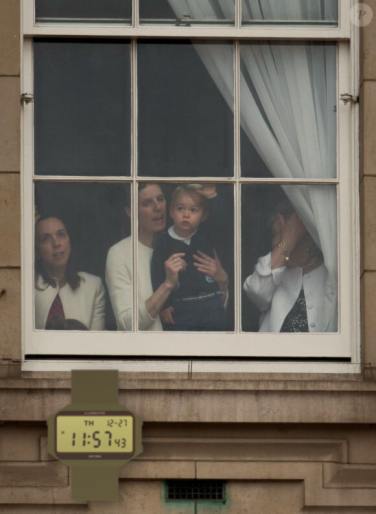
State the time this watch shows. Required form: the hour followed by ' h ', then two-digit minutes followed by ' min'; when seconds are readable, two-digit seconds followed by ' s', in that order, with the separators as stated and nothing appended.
11 h 57 min 43 s
